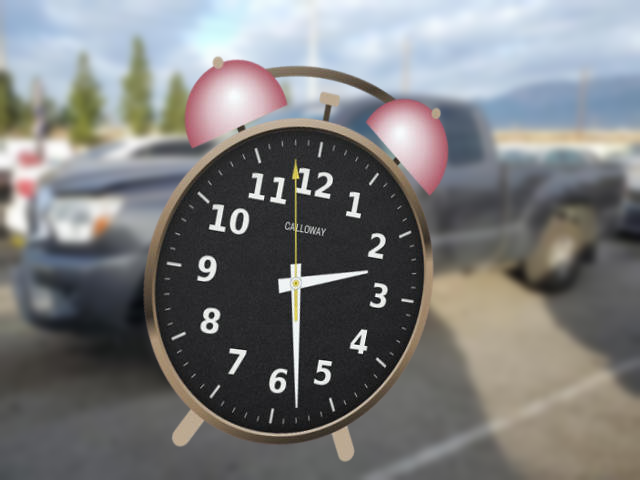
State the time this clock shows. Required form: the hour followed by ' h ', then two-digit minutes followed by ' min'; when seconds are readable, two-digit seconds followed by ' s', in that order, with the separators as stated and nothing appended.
2 h 27 min 58 s
